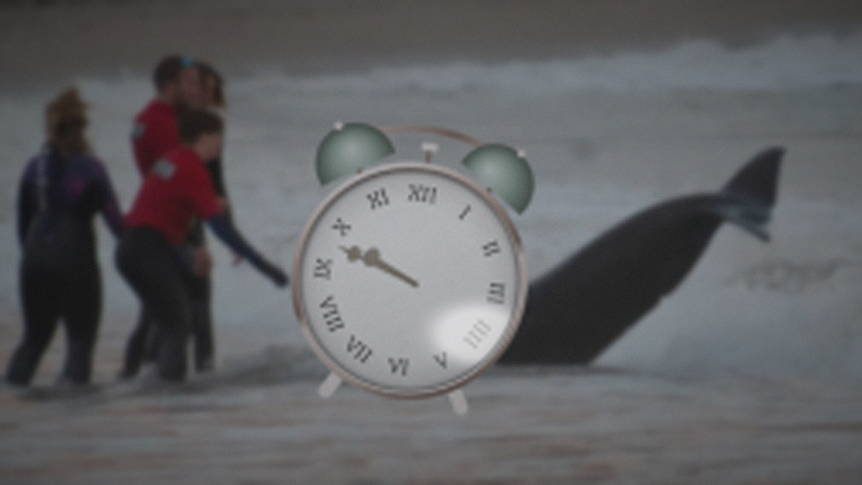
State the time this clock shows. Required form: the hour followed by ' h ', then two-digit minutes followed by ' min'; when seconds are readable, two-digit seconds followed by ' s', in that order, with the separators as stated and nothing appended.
9 h 48 min
